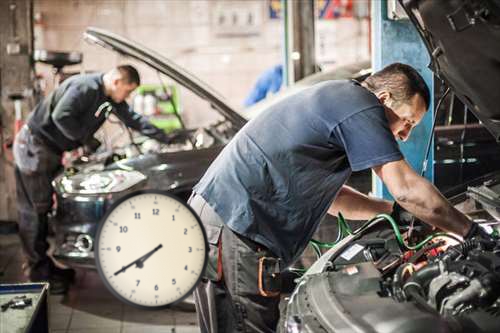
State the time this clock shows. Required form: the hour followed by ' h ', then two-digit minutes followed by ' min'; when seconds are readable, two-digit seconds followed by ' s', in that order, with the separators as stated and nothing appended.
7 h 40 min
